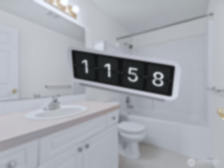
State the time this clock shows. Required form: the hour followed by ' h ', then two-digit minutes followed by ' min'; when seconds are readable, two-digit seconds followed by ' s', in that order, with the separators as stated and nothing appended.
11 h 58 min
